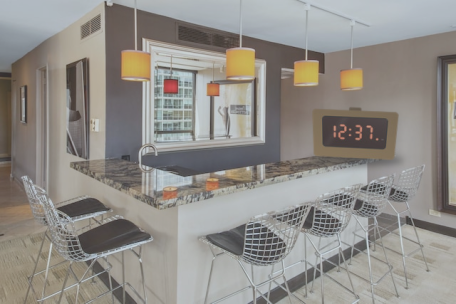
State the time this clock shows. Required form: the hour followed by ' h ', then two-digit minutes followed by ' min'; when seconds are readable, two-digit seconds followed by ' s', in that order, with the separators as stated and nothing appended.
12 h 37 min
